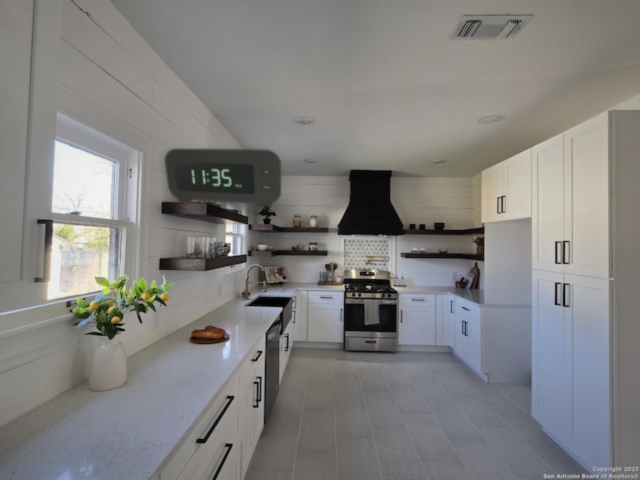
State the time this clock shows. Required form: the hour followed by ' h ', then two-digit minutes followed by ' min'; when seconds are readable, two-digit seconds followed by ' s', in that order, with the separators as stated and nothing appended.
11 h 35 min
